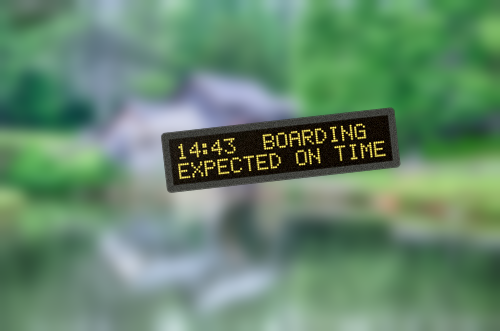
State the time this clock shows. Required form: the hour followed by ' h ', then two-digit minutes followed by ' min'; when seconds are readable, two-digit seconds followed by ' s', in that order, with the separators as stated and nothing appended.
14 h 43 min
